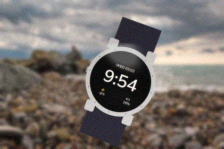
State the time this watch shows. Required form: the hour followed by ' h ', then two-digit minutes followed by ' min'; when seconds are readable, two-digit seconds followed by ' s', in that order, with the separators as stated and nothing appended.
9 h 54 min
